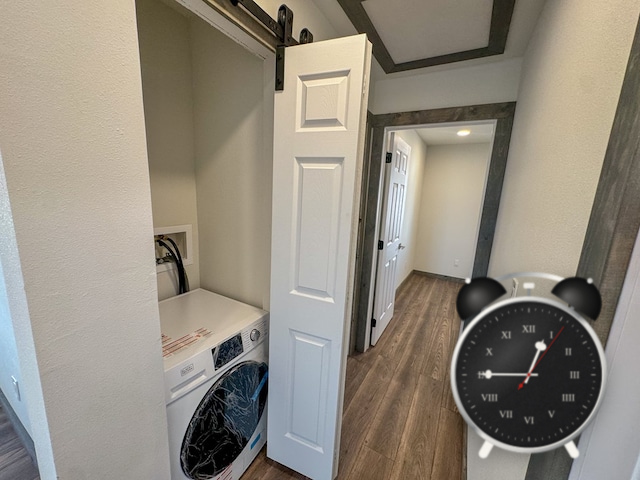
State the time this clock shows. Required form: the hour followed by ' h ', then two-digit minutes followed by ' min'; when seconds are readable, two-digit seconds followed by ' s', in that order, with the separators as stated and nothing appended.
12 h 45 min 06 s
